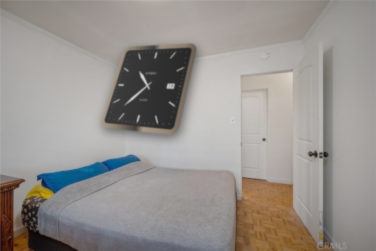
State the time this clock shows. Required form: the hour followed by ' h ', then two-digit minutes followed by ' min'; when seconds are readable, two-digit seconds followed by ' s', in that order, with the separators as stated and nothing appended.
10 h 37 min
